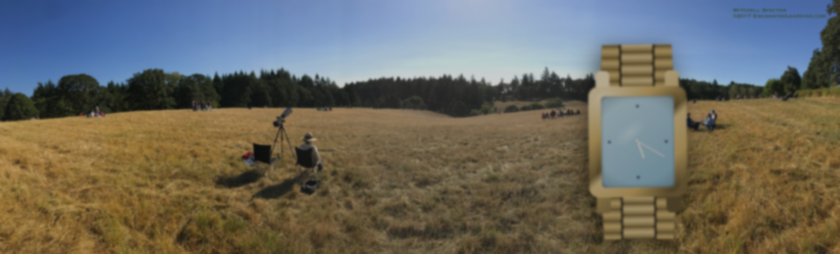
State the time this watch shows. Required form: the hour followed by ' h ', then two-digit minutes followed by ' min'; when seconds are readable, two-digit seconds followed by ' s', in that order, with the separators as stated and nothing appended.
5 h 20 min
